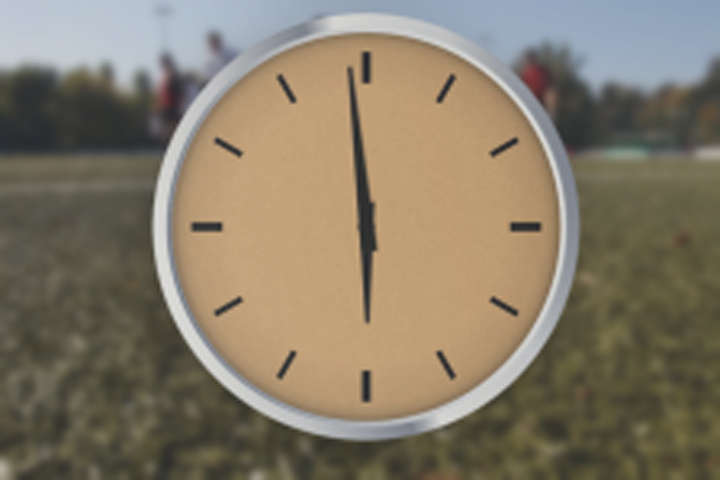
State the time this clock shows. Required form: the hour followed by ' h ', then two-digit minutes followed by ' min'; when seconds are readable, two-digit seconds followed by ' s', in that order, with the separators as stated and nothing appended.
5 h 59 min
